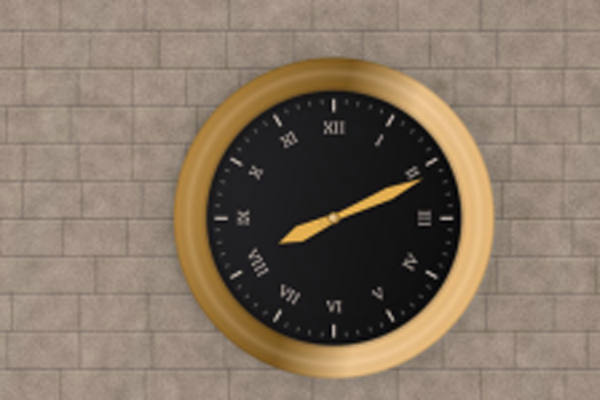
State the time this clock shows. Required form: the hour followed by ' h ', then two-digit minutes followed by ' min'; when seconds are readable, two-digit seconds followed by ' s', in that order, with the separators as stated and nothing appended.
8 h 11 min
